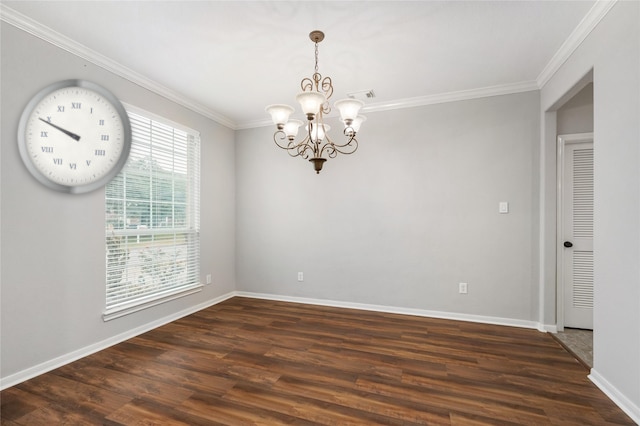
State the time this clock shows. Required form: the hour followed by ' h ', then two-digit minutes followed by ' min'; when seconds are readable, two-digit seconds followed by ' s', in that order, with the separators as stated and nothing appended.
9 h 49 min
